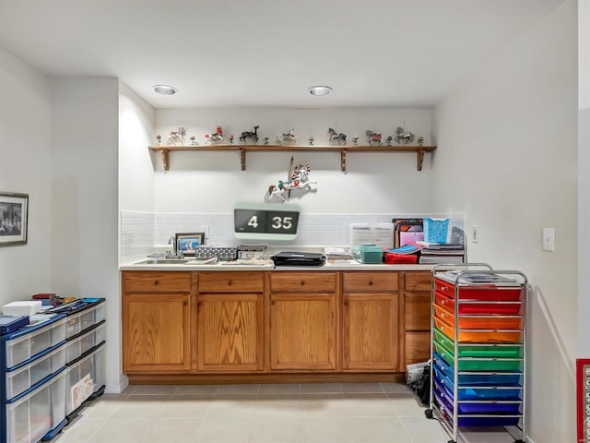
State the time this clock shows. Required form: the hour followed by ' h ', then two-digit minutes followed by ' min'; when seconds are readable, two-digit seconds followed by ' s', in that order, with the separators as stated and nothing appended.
4 h 35 min
